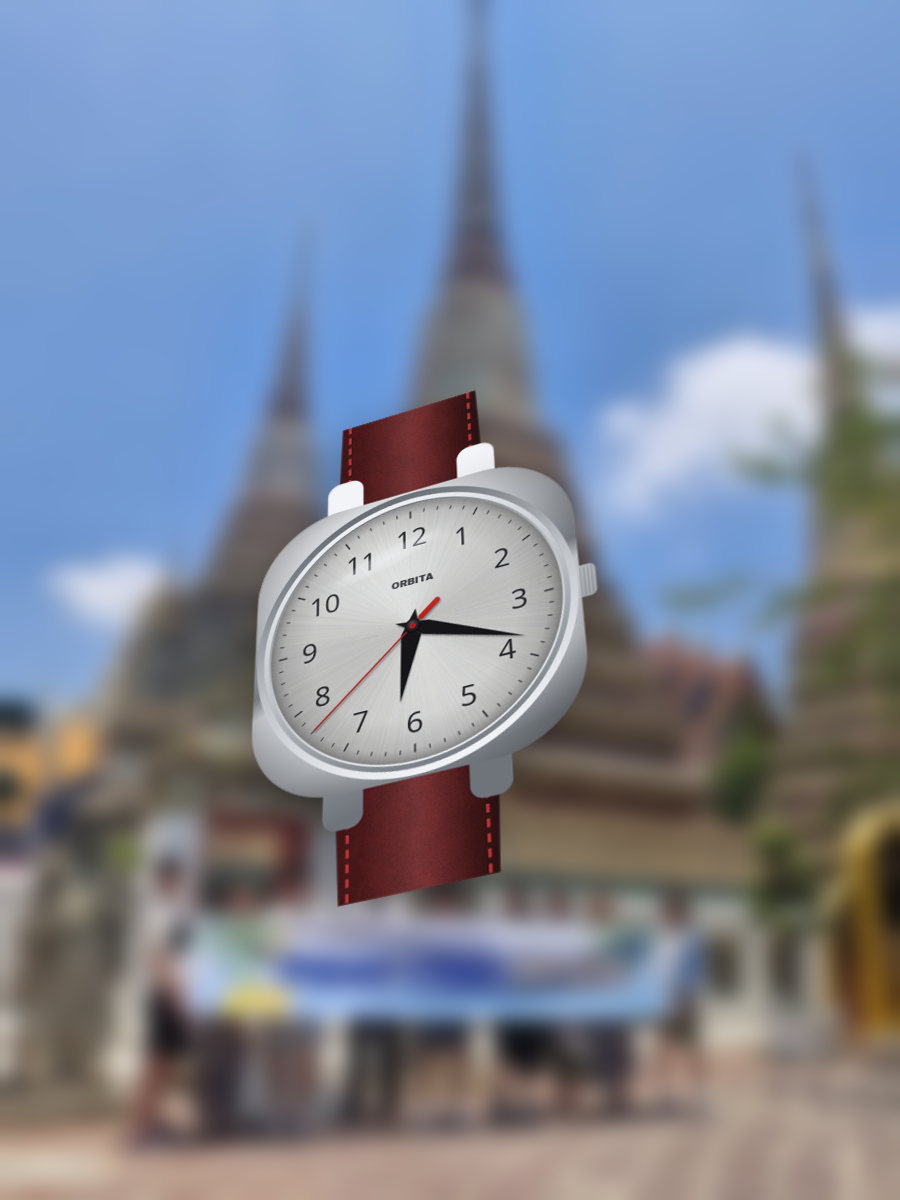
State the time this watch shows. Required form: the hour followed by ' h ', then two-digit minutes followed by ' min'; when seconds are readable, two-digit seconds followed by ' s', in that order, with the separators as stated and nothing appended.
6 h 18 min 38 s
